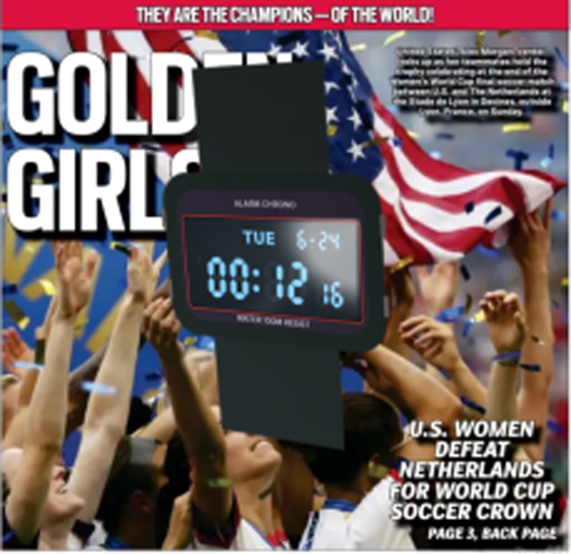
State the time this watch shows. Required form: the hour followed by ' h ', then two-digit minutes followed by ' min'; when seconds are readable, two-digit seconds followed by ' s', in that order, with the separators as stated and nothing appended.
0 h 12 min 16 s
